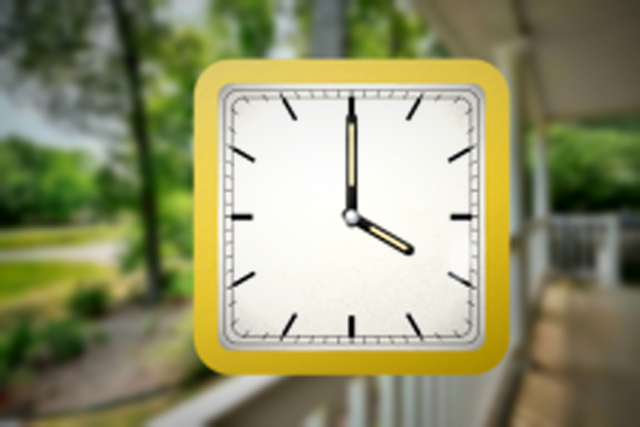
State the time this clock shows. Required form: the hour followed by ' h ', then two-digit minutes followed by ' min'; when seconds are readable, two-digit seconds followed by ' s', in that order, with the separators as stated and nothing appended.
4 h 00 min
